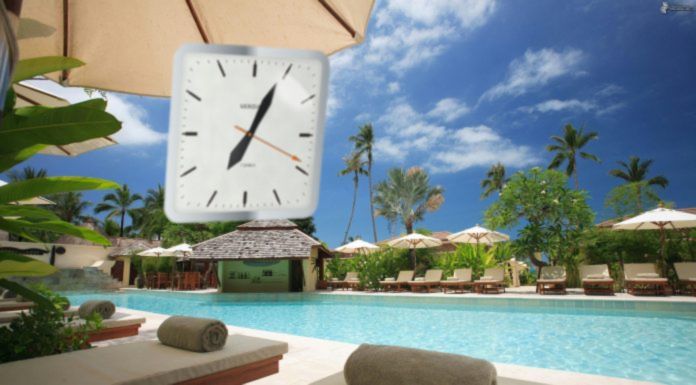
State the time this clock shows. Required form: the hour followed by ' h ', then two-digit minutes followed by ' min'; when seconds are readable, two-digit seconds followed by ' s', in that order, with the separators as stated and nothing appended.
7 h 04 min 19 s
